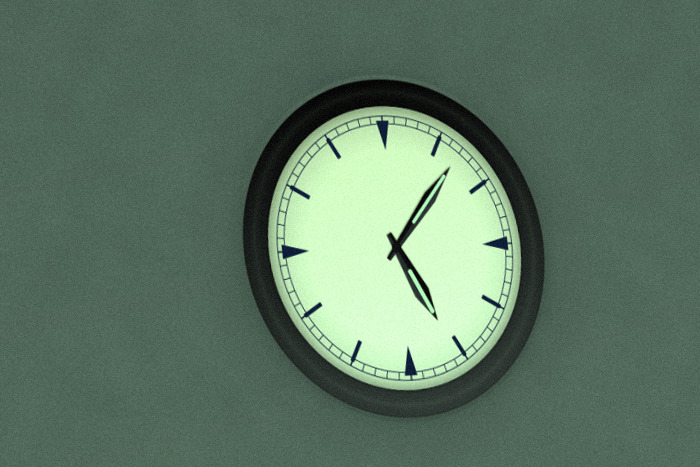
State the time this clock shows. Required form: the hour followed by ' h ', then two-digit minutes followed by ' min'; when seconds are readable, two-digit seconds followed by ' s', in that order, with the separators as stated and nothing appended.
5 h 07 min
